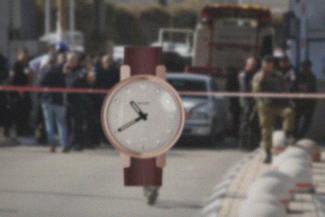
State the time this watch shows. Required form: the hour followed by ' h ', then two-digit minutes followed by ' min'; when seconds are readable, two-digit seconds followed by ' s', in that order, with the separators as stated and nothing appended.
10 h 40 min
